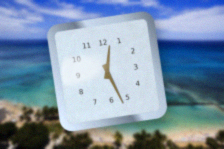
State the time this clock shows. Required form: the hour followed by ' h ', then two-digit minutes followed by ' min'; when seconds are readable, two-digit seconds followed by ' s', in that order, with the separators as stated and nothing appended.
12 h 27 min
